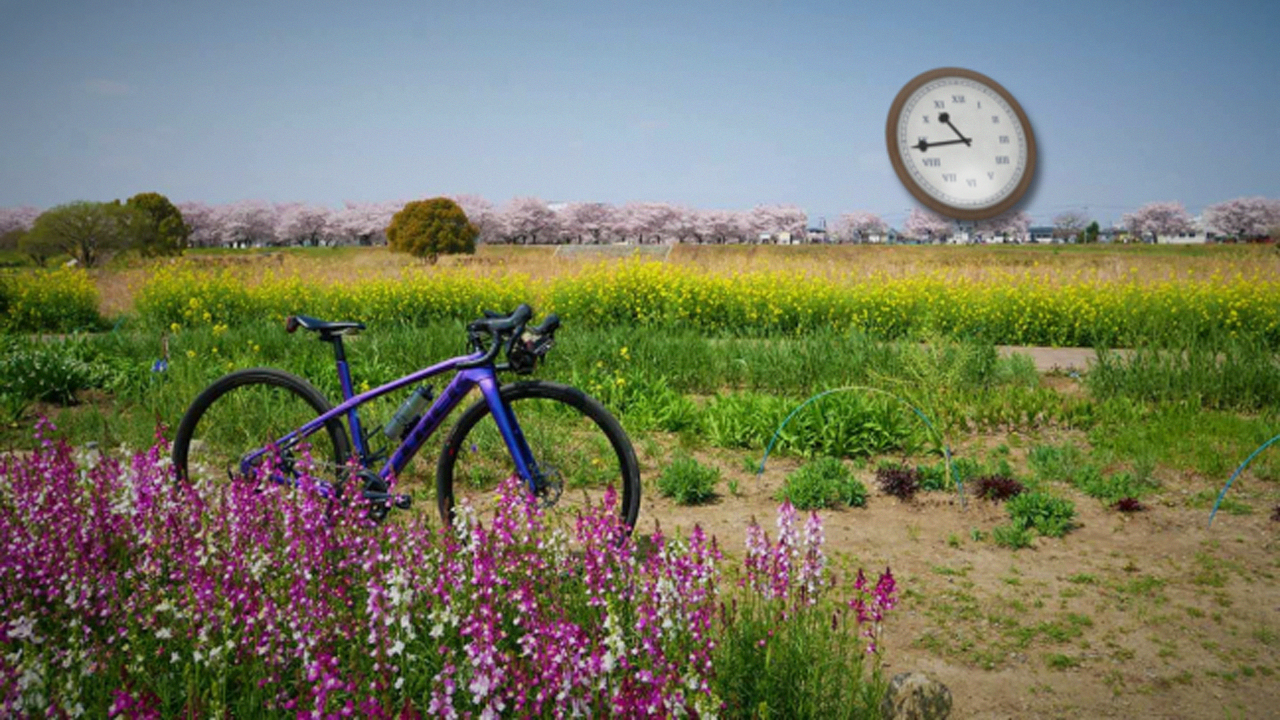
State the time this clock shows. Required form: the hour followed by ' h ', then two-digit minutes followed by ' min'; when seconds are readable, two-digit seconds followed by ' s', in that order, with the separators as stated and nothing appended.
10 h 44 min
